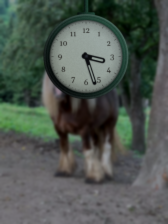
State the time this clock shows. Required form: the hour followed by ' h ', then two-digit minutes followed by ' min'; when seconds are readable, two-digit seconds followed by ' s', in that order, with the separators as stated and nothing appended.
3 h 27 min
